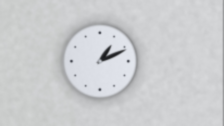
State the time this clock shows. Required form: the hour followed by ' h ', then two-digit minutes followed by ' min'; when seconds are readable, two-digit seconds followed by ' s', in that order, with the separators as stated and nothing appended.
1 h 11 min
